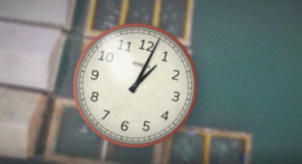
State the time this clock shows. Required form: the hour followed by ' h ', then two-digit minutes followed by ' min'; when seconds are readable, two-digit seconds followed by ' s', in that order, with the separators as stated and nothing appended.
1 h 02 min
